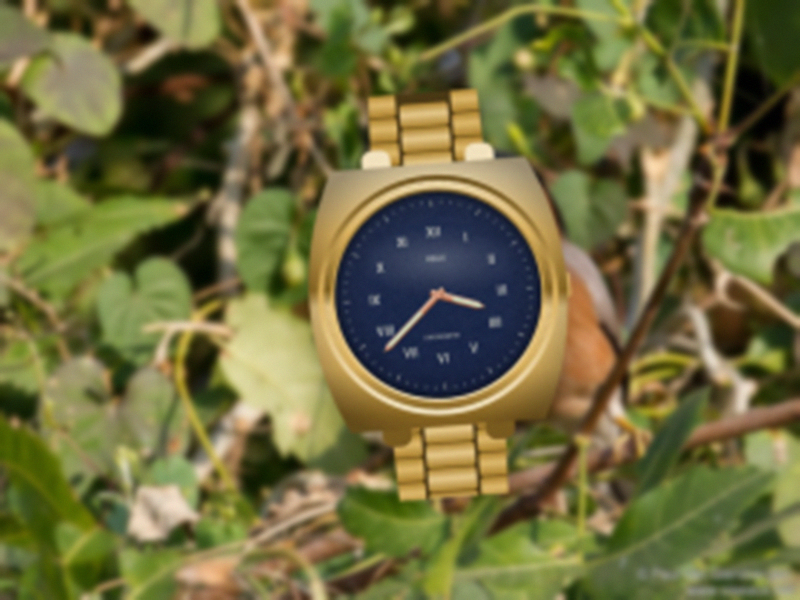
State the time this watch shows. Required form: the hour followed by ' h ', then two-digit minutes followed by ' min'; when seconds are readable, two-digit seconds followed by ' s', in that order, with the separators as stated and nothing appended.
3 h 38 min
